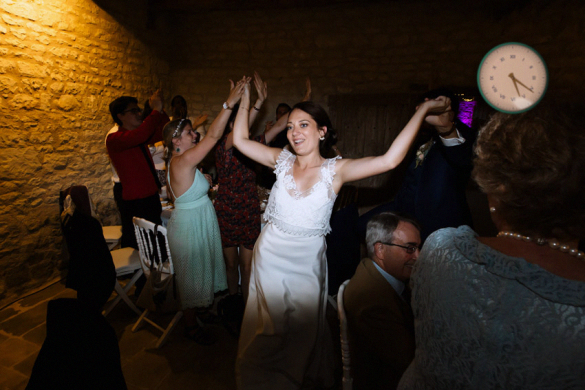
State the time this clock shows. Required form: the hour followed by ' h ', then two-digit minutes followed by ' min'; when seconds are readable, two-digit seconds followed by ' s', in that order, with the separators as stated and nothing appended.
5 h 21 min
